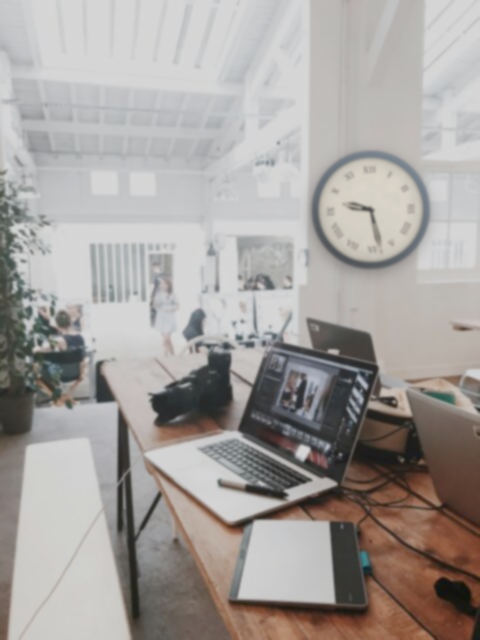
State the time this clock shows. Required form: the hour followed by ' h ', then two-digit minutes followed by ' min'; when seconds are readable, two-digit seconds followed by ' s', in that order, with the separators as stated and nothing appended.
9 h 28 min
